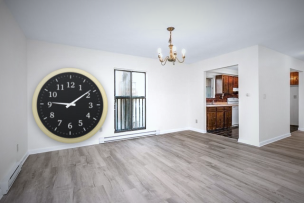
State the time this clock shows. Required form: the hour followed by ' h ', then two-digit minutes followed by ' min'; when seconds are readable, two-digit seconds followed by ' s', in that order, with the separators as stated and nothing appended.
9 h 09 min
